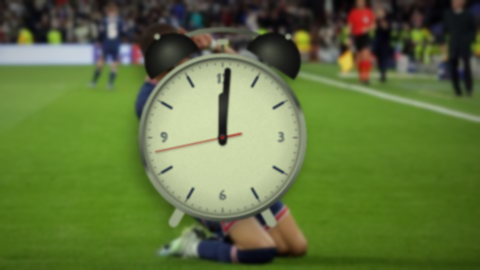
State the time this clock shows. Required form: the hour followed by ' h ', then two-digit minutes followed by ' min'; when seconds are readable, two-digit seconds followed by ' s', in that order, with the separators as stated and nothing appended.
12 h 00 min 43 s
